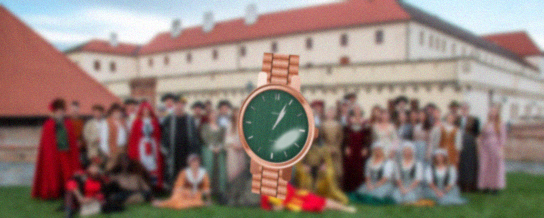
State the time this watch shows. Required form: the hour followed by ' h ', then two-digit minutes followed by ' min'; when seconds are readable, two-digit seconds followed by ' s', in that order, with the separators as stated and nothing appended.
1 h 04 min
